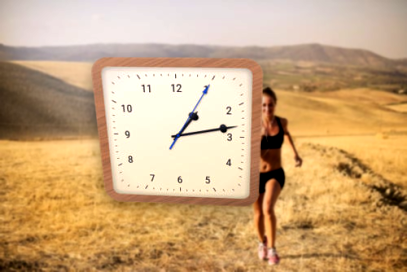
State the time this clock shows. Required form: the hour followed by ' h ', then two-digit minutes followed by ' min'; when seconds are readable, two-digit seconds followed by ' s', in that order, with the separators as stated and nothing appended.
1 h 13 min 05 s
